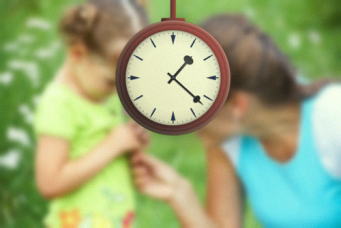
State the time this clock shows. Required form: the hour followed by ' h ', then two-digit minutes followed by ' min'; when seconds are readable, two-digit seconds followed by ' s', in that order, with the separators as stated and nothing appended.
1 h 22 min
